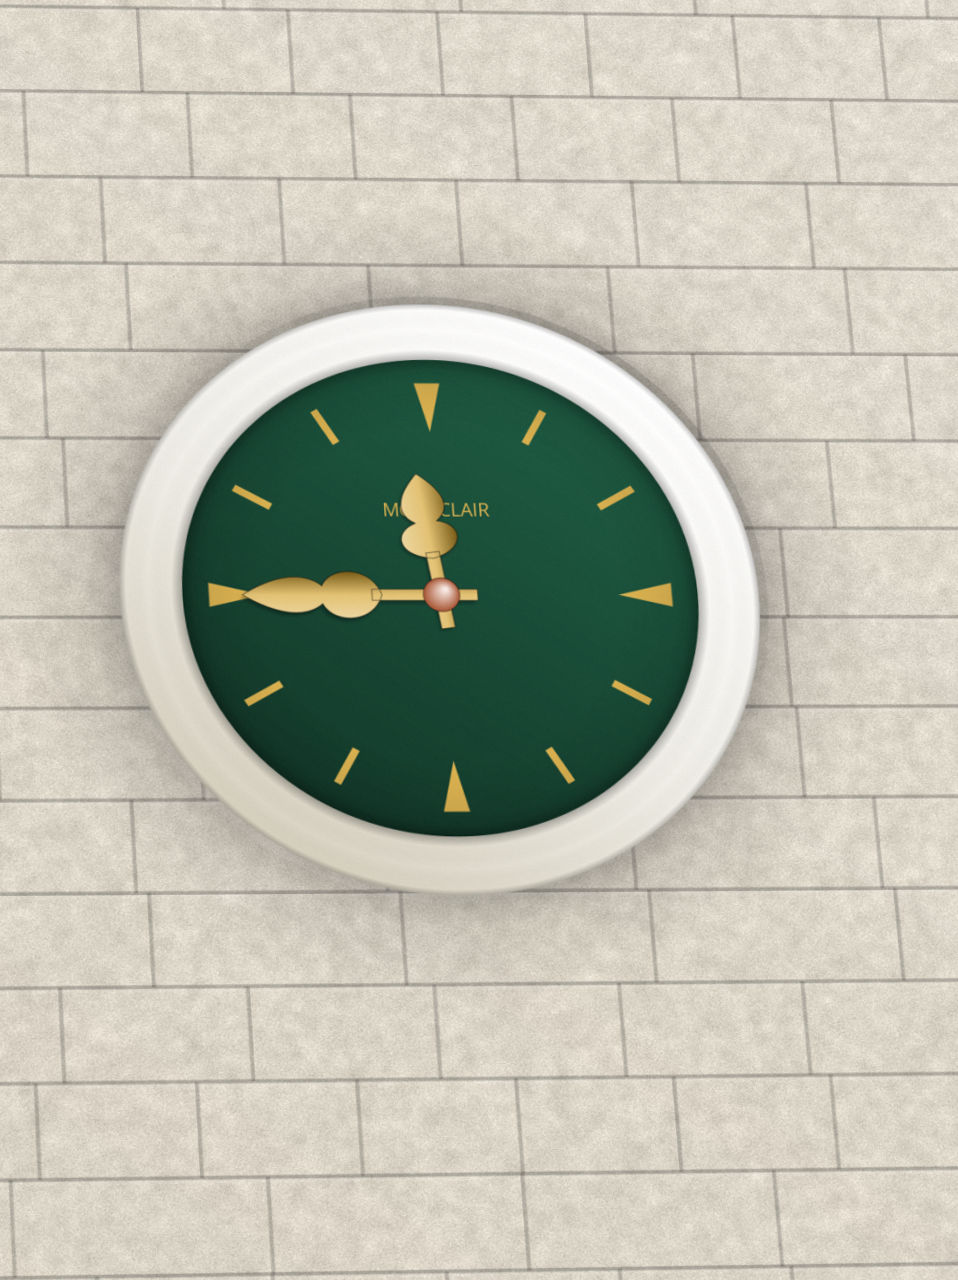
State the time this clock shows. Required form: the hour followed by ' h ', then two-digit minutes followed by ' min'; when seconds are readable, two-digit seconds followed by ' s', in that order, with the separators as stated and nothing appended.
11 h 45 min
